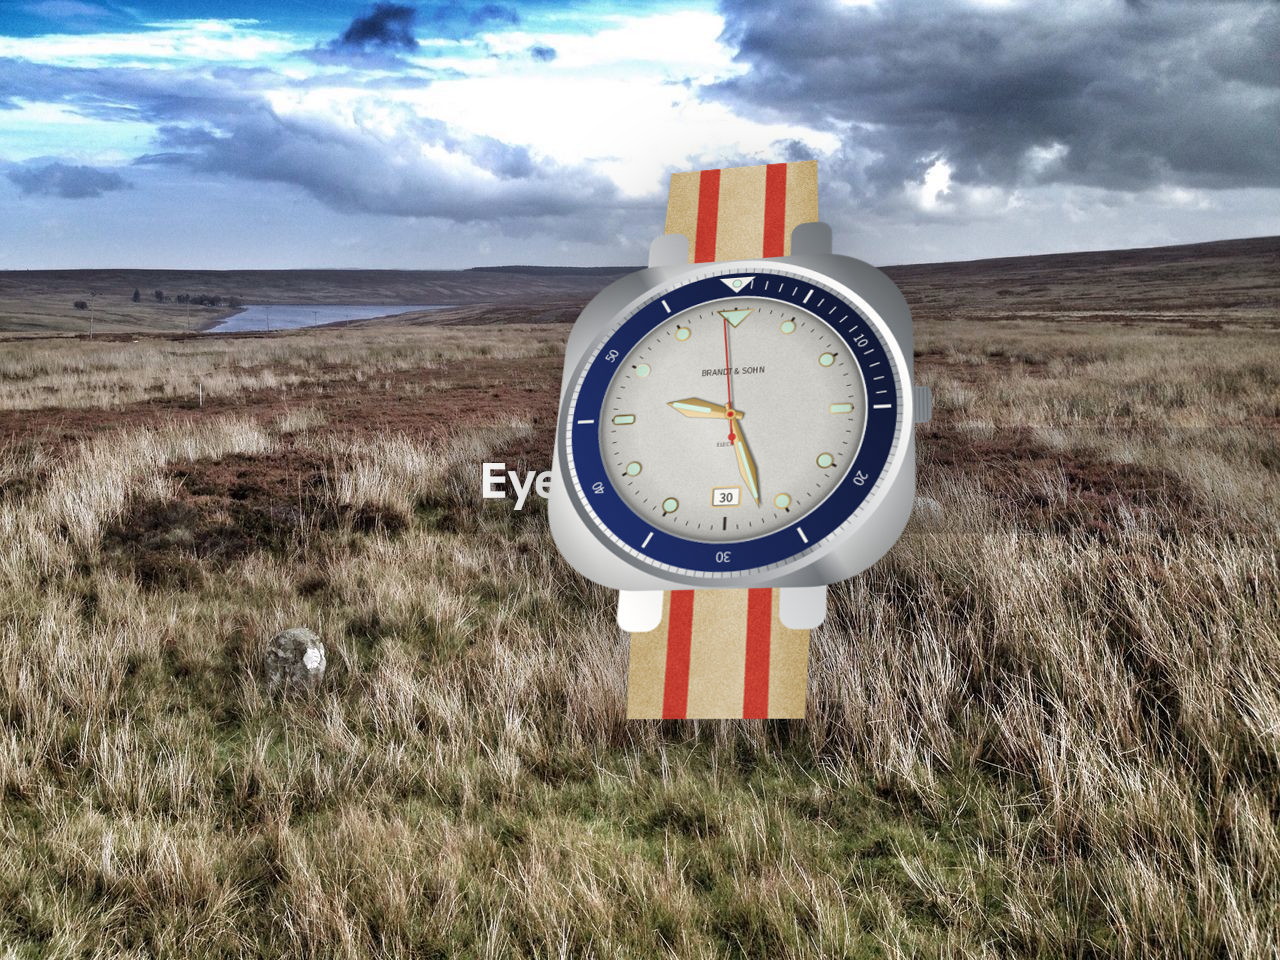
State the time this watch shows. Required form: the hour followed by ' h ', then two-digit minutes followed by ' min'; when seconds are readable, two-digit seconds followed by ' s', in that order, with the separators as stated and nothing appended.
9 h 26 min 59 s
